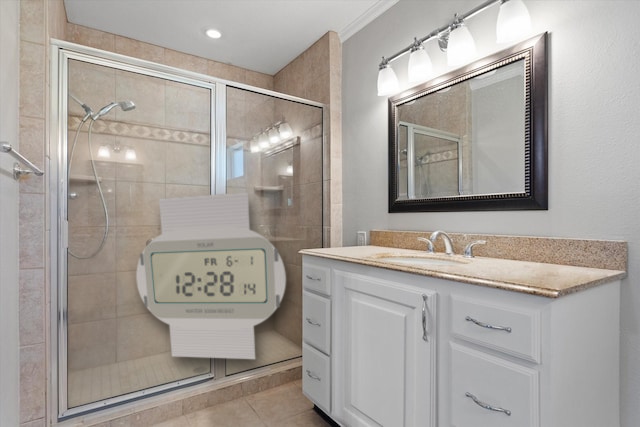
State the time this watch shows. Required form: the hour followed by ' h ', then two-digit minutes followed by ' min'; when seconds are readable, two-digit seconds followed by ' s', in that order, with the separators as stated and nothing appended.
12 h 28 min 14 s
